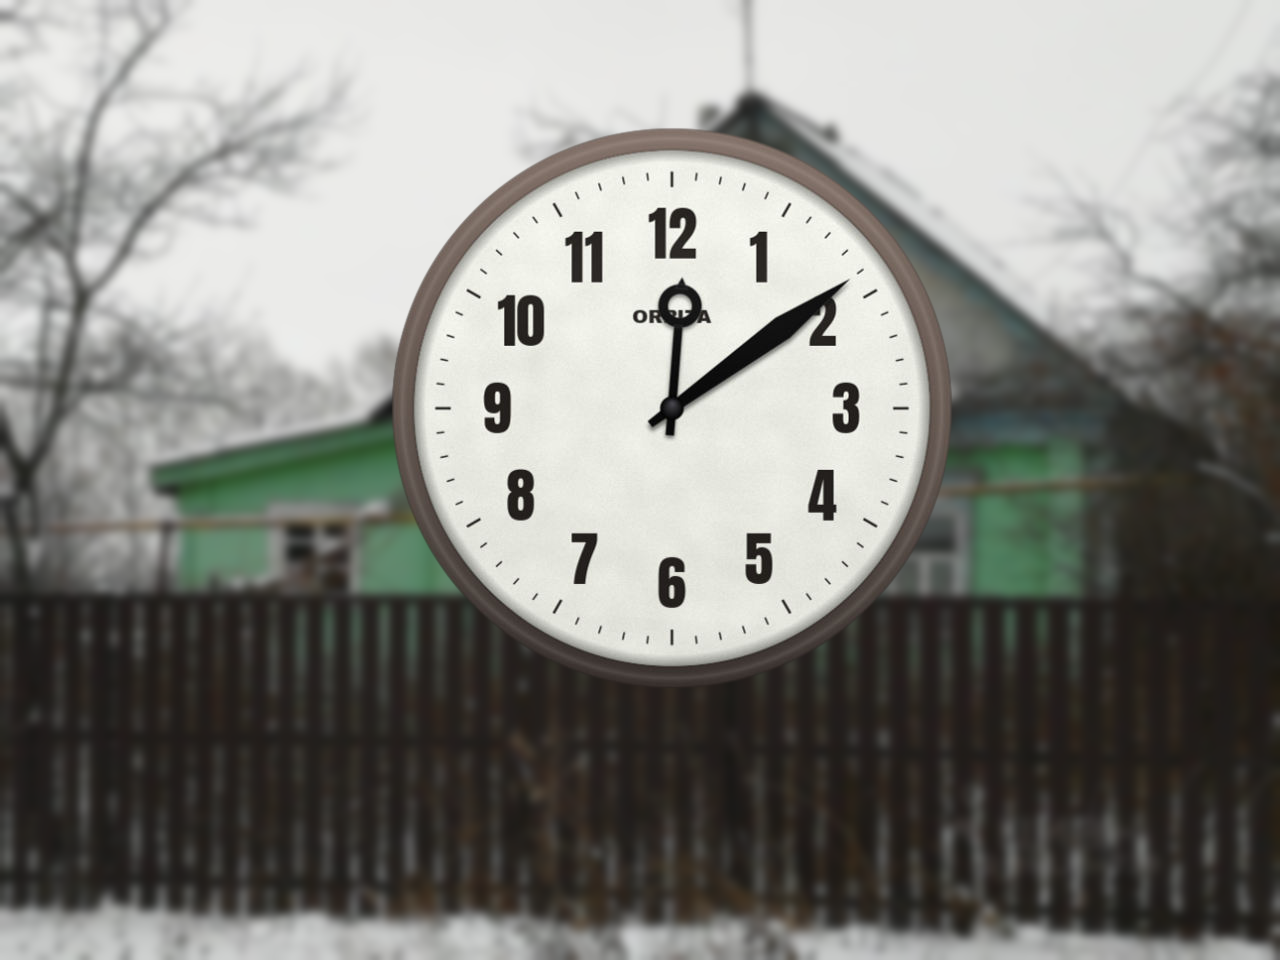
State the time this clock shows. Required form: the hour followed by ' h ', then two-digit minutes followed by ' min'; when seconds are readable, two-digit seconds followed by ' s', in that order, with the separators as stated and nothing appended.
12 h 09 min
